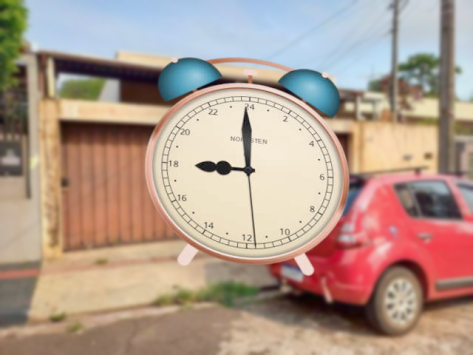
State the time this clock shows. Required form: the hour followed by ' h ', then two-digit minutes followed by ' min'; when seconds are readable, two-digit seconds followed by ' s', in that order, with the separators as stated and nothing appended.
17 h 59 min 29 s
